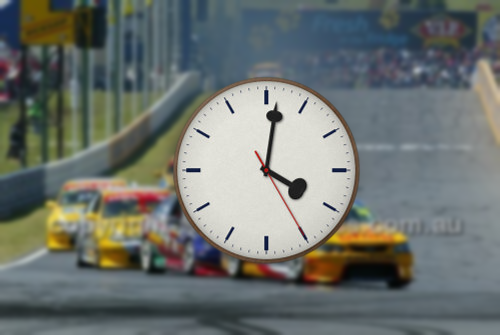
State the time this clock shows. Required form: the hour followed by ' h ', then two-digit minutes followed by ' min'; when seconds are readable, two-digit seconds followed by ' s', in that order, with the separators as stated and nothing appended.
4 h 01 min 25 s
